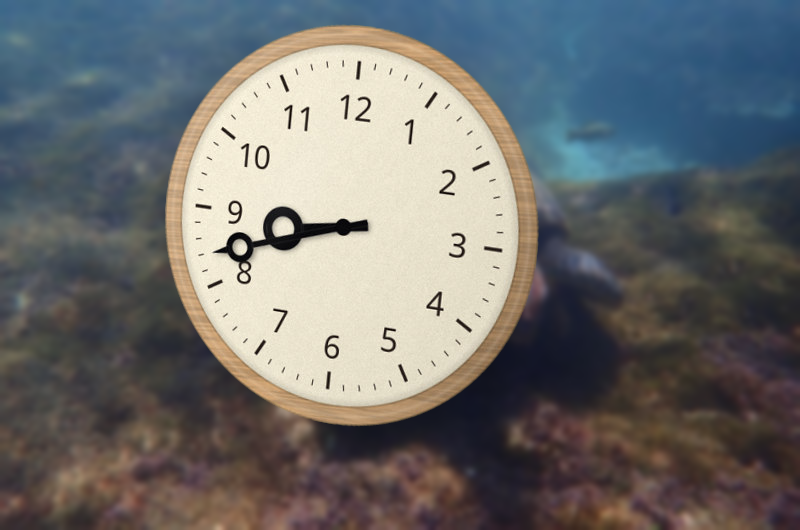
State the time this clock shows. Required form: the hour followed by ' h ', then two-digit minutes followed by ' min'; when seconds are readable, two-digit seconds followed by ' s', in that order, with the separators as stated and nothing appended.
8 h 42 min
